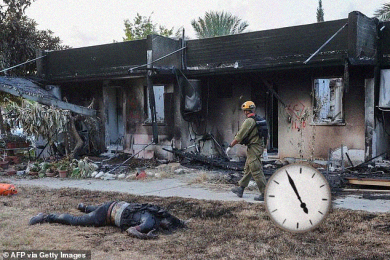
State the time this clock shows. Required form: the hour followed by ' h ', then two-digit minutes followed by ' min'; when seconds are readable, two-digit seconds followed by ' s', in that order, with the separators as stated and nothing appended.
4 h 55 min
